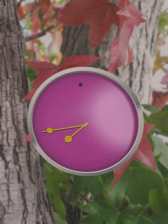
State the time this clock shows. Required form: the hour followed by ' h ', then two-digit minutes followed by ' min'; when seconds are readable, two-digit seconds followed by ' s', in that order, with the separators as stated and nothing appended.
7 h 44 min
